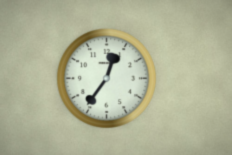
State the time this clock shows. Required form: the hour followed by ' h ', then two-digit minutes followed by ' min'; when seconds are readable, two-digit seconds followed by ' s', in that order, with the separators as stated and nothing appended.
12 h 36 min
